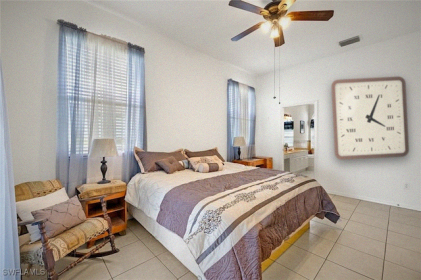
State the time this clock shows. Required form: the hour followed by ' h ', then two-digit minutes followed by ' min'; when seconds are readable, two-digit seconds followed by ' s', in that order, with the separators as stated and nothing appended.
4 h 04 min
